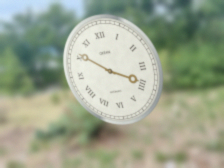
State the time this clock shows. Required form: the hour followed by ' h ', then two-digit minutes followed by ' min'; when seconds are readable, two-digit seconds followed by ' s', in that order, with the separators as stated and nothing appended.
3 h 51 min
